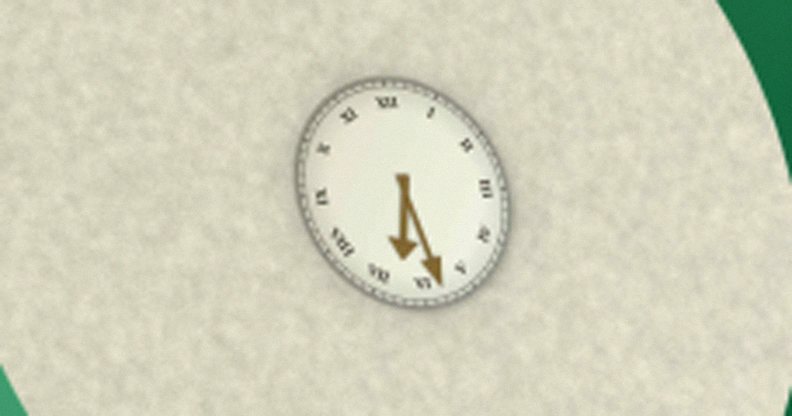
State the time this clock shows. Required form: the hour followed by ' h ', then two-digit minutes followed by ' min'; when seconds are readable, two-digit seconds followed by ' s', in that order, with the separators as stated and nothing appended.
6 h 28 min
